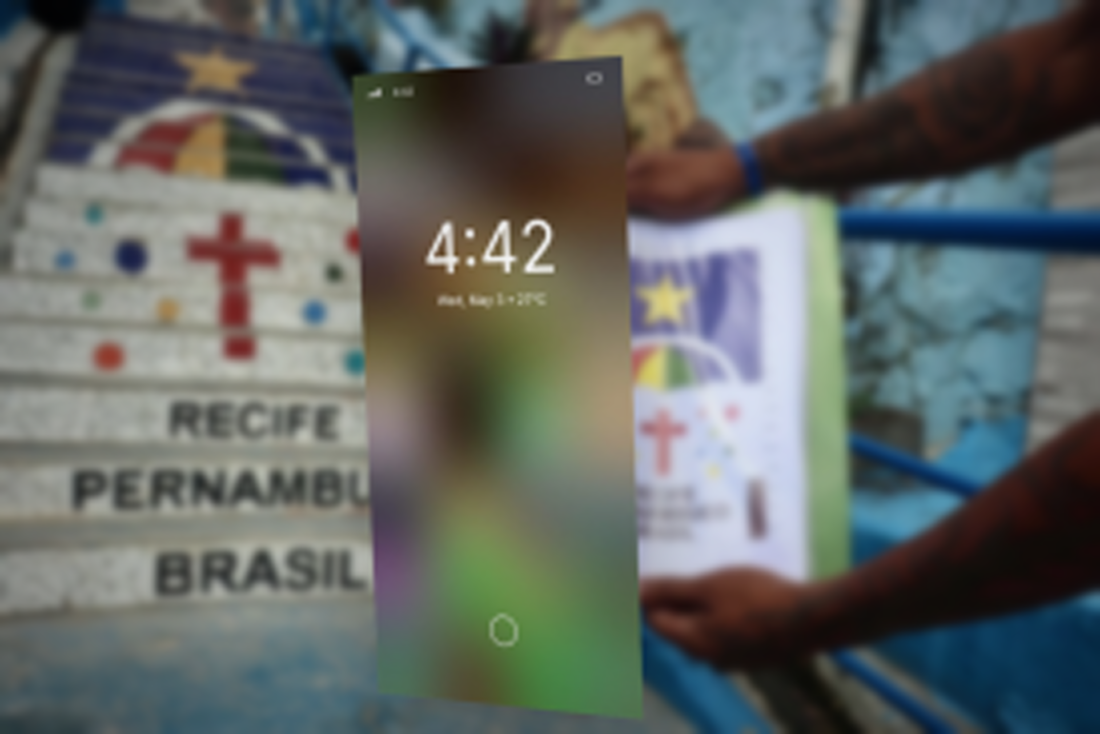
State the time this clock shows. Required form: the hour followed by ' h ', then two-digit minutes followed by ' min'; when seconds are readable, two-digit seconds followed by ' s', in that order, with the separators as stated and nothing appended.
4 h 42 min
